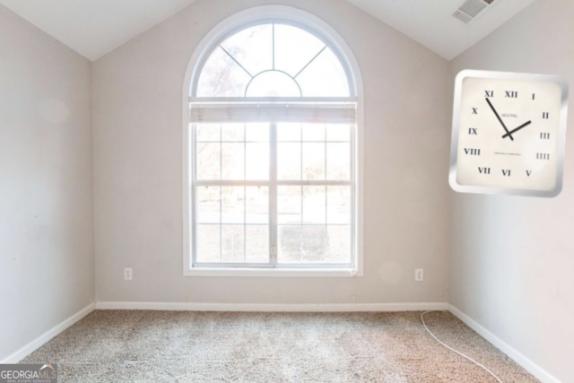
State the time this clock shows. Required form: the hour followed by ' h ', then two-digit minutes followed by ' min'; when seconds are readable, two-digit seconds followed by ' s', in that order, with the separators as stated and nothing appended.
1 h 54 min
